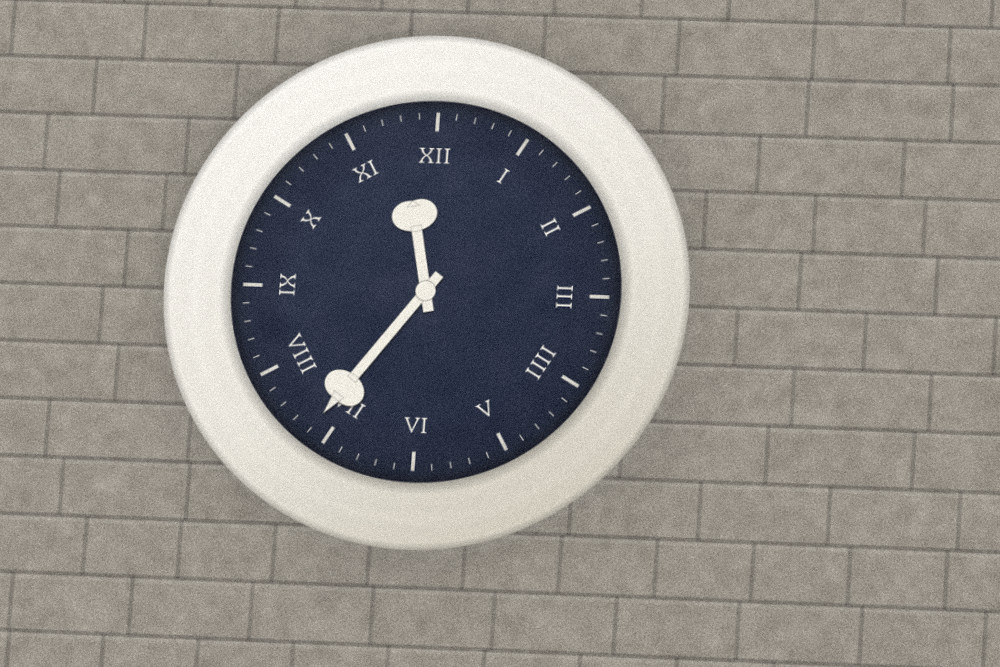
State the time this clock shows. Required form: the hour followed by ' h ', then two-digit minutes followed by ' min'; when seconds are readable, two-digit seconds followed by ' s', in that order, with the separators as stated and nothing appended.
11 h 36 min
